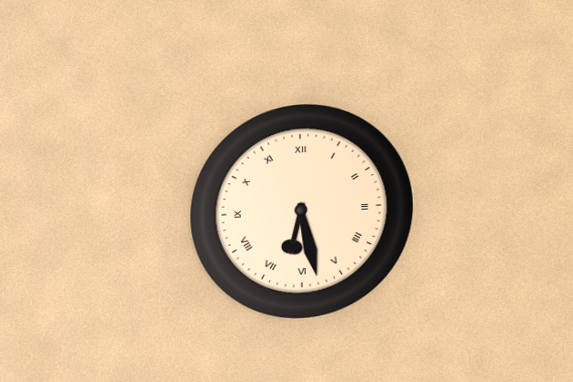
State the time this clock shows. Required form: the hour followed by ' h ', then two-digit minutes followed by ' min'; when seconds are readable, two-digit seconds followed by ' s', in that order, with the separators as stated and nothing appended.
6 h 28 min
